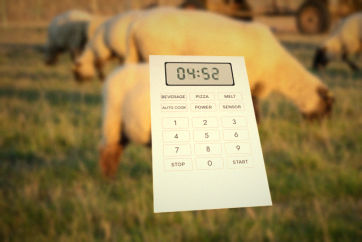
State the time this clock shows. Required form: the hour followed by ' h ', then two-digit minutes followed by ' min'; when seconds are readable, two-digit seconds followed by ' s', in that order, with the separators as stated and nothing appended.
4 h 52 min
